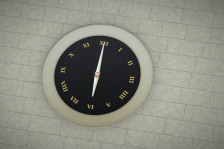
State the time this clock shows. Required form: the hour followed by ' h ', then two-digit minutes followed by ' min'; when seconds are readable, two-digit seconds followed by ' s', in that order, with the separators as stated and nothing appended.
6 h 00 min
